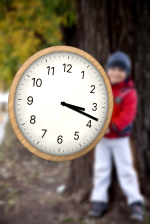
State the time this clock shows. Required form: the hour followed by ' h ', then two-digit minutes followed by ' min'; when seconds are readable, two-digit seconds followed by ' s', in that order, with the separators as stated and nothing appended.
3 h 18 min
